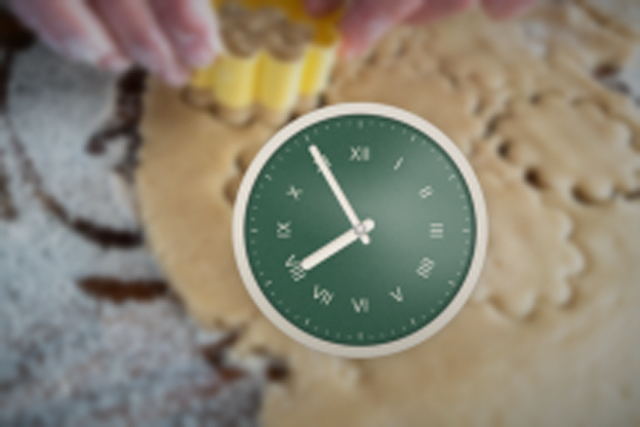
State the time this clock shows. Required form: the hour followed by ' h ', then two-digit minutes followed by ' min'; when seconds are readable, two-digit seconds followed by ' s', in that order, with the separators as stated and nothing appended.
7 h 55 min
